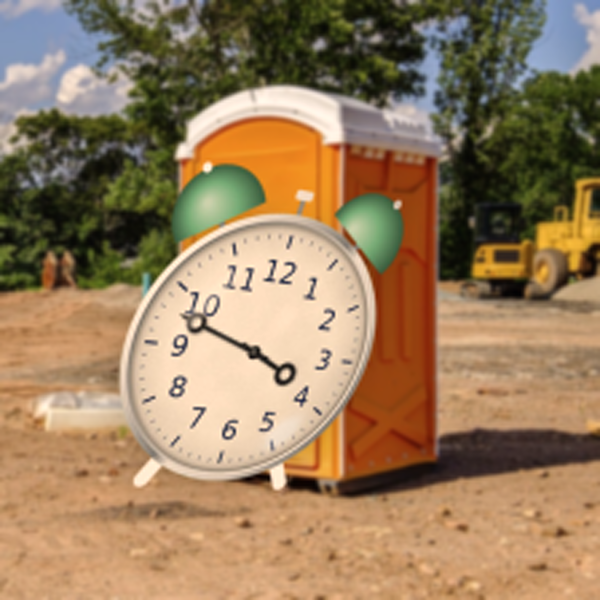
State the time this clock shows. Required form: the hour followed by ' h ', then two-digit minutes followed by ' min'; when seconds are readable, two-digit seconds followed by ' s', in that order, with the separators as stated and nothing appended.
3 h 48 min
